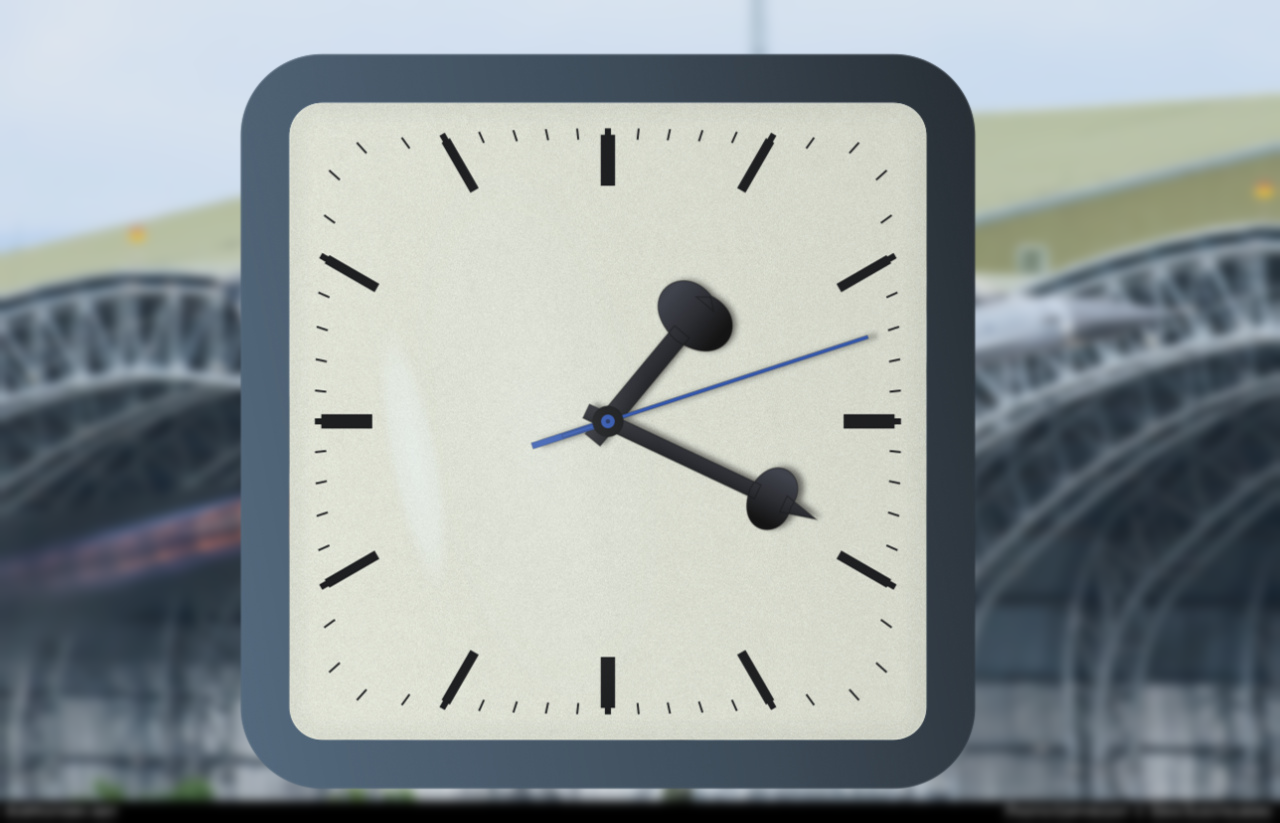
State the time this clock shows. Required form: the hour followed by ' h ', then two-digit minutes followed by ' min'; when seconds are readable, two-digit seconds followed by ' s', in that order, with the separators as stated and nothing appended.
1 h 19 min 12 s
